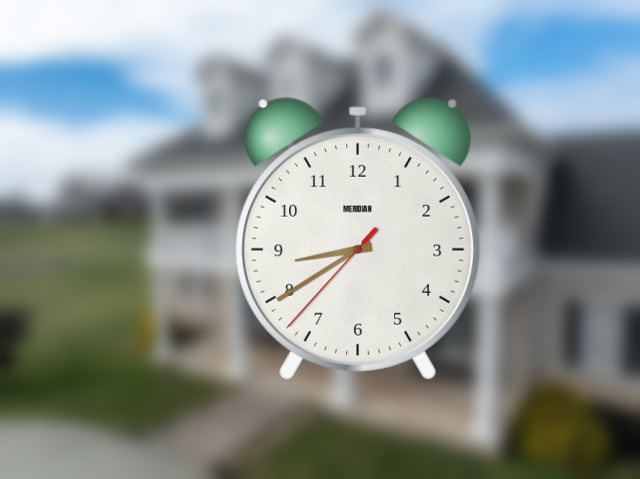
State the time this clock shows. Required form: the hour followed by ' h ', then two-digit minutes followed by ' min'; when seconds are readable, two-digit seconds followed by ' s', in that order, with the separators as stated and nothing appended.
8 h 39 min 37 s
